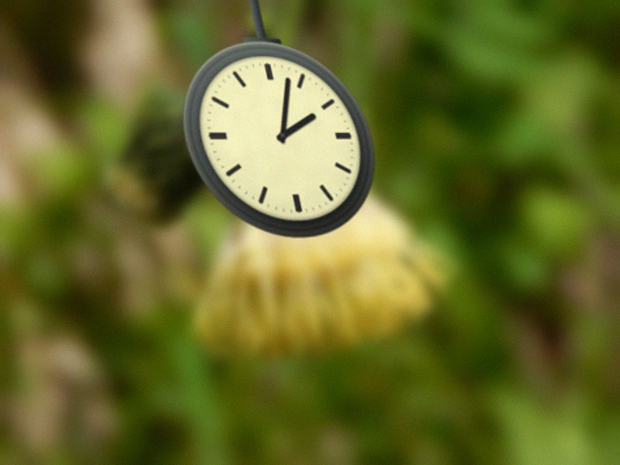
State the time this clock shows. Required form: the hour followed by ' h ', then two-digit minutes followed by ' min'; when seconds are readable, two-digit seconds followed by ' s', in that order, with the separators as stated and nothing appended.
2 h 03 min
